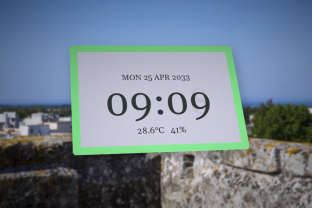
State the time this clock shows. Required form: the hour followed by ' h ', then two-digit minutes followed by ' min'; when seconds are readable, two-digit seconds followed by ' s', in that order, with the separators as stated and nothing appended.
9 h 09 min
